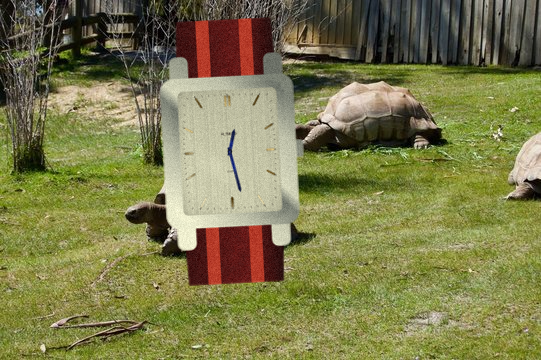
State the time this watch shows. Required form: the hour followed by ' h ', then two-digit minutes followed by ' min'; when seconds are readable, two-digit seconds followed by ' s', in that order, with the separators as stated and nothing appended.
12 h 28 min
